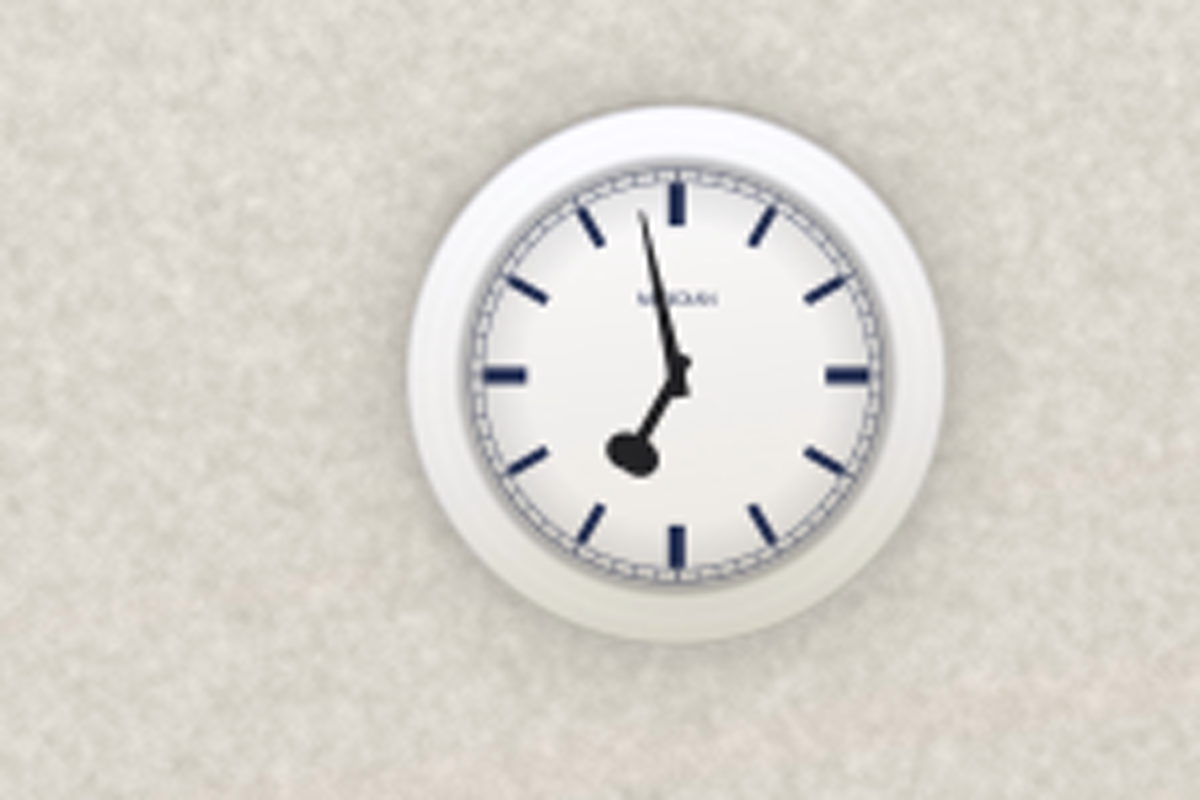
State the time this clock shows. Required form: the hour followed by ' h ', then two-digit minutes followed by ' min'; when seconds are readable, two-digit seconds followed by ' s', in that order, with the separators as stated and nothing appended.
6 h 58 min
